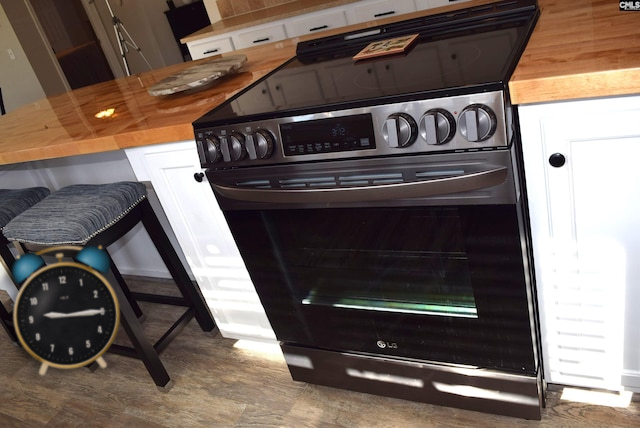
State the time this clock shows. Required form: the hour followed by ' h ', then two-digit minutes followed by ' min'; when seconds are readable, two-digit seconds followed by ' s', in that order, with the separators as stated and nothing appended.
9 h 15 min
